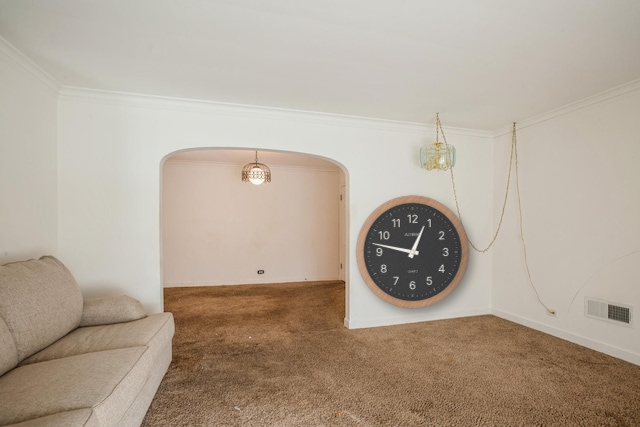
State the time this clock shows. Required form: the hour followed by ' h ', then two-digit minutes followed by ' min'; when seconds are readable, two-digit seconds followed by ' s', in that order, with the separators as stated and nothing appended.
12 h 47 min
